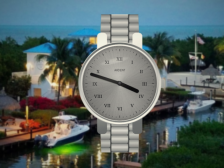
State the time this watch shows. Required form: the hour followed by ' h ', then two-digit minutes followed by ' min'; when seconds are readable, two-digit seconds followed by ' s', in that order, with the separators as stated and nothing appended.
3 h 48 min
